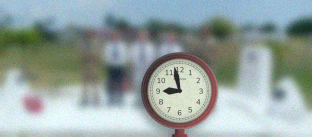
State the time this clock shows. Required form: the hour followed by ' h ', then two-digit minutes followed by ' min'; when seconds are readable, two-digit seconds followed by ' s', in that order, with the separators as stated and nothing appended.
8 h 58 min
